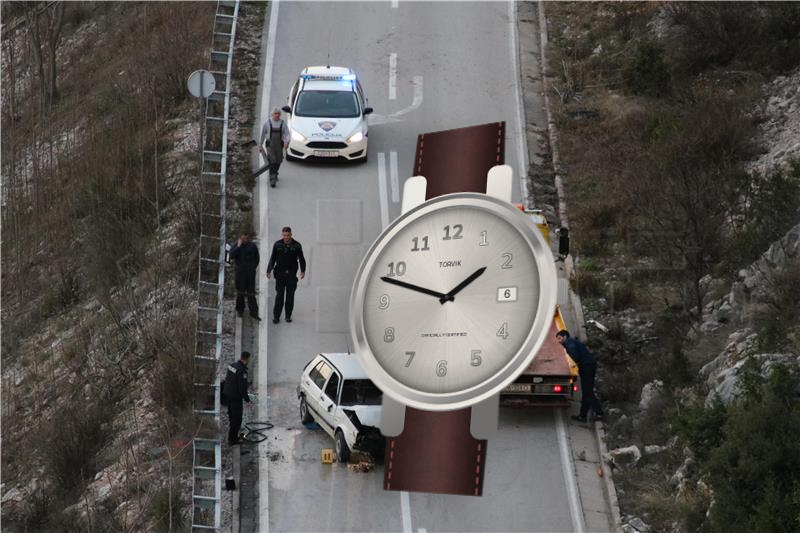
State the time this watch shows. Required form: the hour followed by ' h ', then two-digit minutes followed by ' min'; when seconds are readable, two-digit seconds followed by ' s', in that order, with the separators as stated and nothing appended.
1 h 48 min
